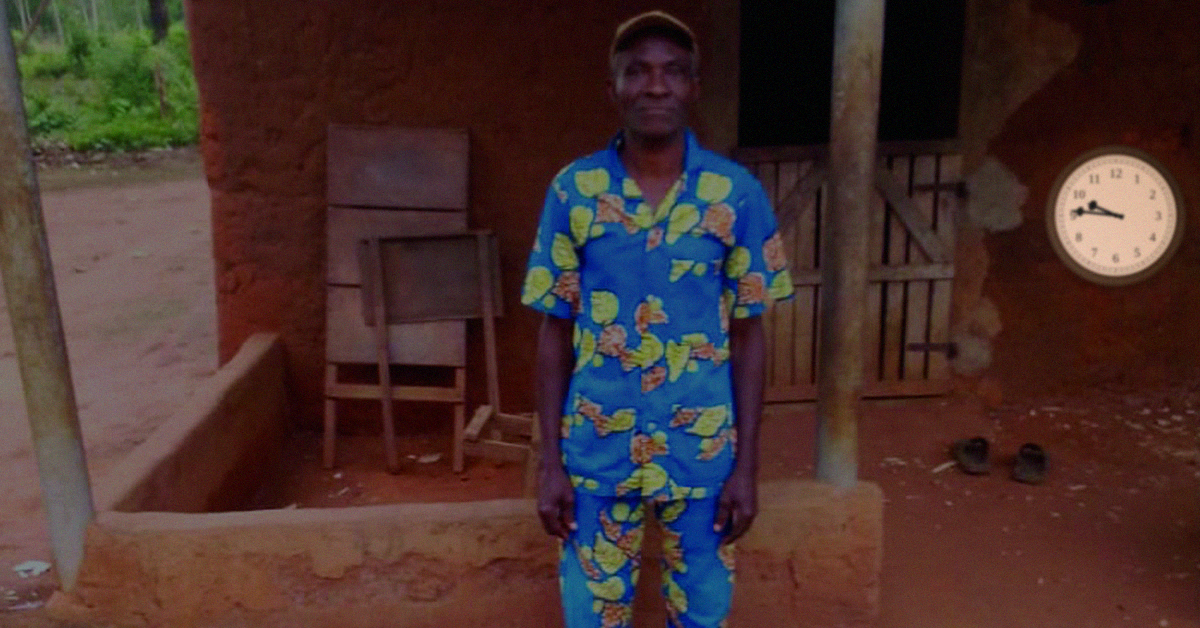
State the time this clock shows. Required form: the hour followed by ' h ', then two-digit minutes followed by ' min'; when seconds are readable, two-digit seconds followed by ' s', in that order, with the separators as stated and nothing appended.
9 h 46 min
